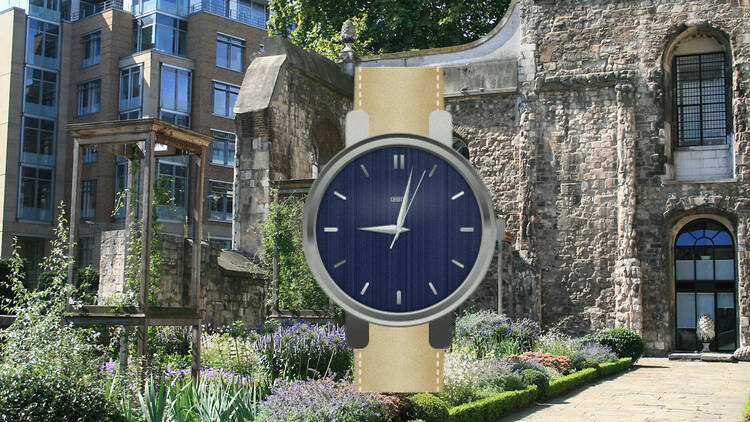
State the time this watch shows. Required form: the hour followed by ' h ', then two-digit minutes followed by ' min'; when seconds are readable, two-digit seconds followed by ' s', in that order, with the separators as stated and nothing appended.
9 h 02 min 04 s
